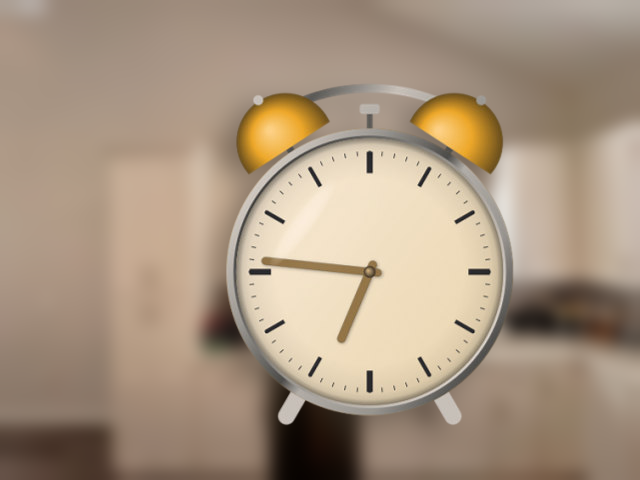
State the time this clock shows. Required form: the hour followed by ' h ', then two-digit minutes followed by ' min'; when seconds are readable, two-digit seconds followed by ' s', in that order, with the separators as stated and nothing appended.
6 h 46 min
